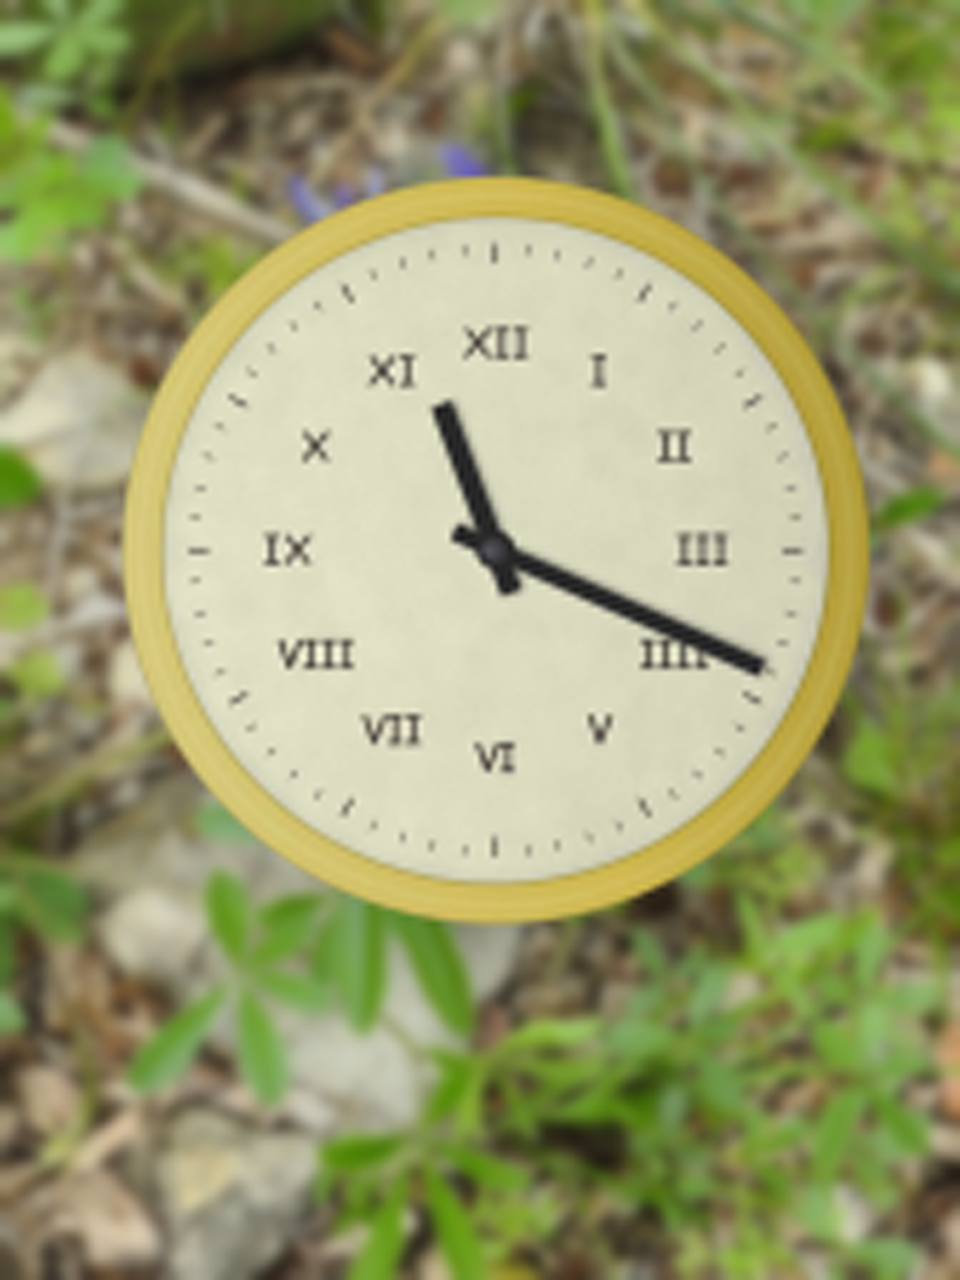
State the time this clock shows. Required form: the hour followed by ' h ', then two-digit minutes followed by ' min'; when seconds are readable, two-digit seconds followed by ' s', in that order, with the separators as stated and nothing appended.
11 h 19 min
